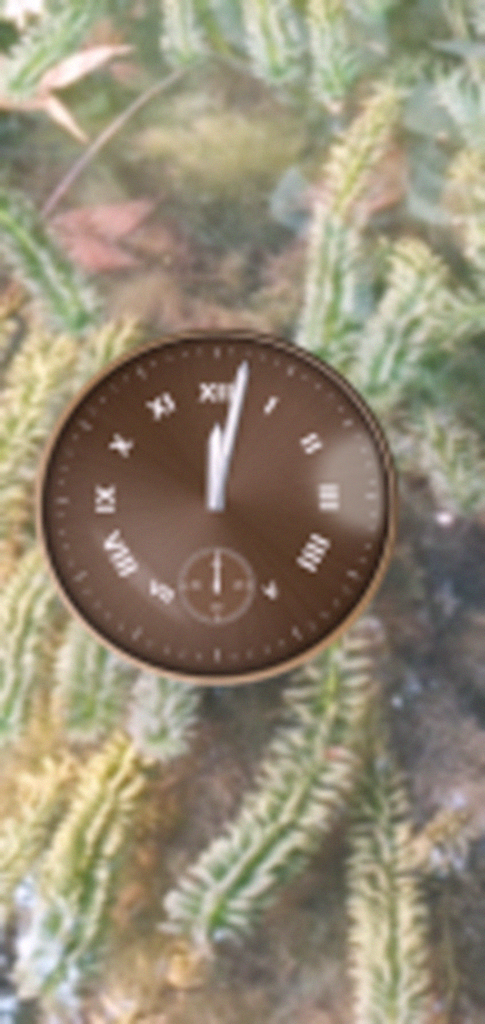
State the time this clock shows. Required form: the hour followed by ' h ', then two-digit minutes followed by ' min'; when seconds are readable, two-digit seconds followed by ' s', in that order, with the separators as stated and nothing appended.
12 h 02 min
